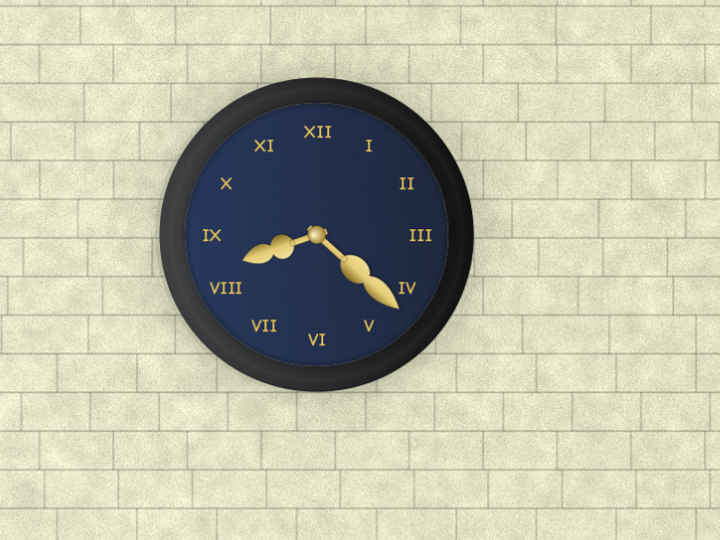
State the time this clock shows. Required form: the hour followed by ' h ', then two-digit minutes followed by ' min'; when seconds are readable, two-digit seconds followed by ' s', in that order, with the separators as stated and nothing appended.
8 h 22 min
